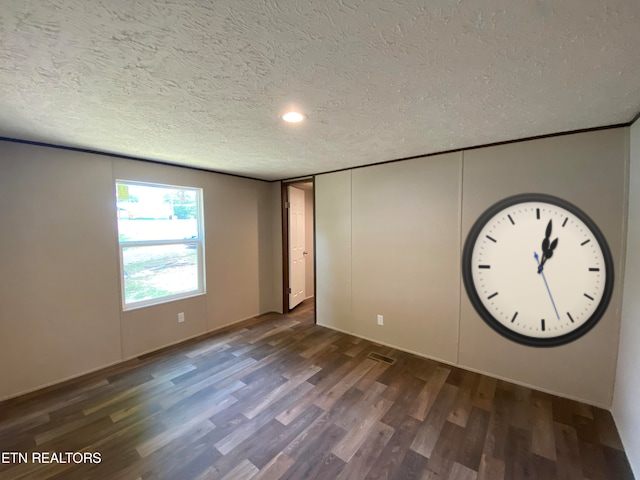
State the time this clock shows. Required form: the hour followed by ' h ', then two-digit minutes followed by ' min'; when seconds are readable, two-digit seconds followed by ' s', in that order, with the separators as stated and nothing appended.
1 h 02 min 27 s
